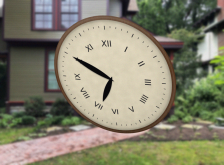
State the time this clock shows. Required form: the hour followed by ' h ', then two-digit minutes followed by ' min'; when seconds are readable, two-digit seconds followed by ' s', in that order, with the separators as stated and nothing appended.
6 h 50 min
